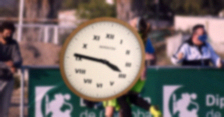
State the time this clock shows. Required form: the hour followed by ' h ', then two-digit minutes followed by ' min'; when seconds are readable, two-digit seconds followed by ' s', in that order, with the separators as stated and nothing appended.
3 h 46 min
